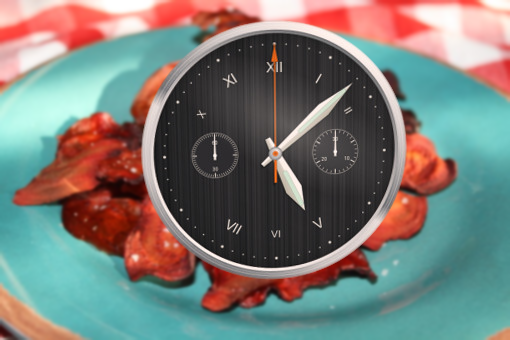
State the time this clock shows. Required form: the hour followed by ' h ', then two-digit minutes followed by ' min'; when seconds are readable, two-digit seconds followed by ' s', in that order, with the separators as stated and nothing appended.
5 h 08 min
